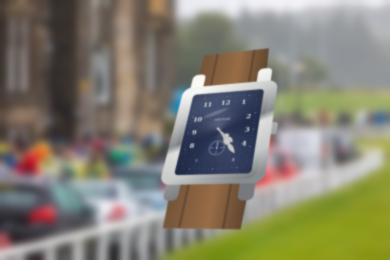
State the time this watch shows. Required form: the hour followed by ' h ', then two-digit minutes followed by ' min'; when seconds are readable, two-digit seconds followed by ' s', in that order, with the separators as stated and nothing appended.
4 h 24 min
